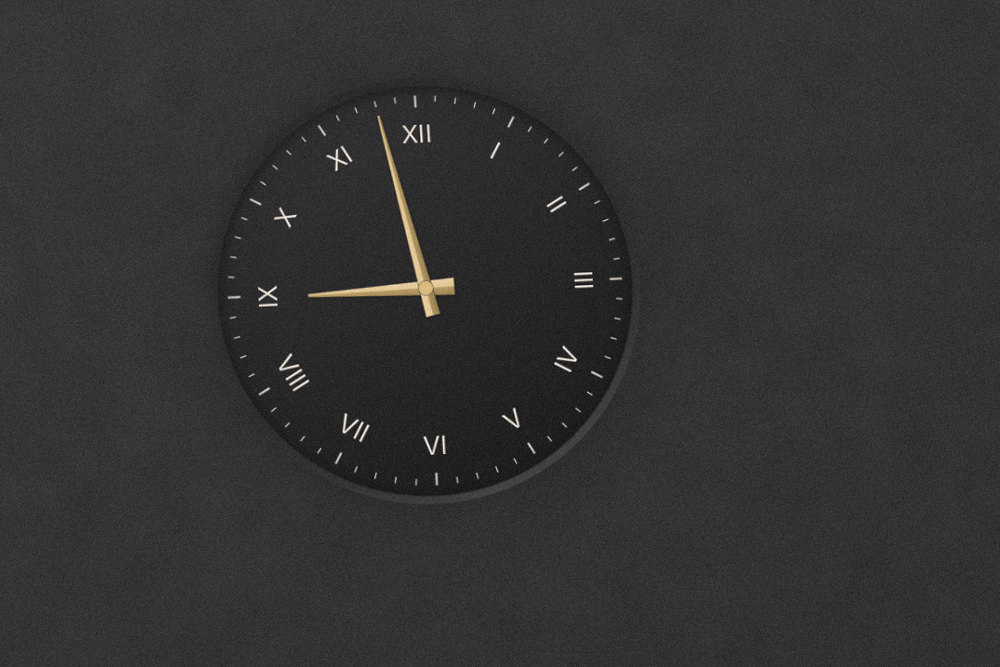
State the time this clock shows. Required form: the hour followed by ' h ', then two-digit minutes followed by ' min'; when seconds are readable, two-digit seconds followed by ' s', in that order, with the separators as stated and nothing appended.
8 h 58 min
